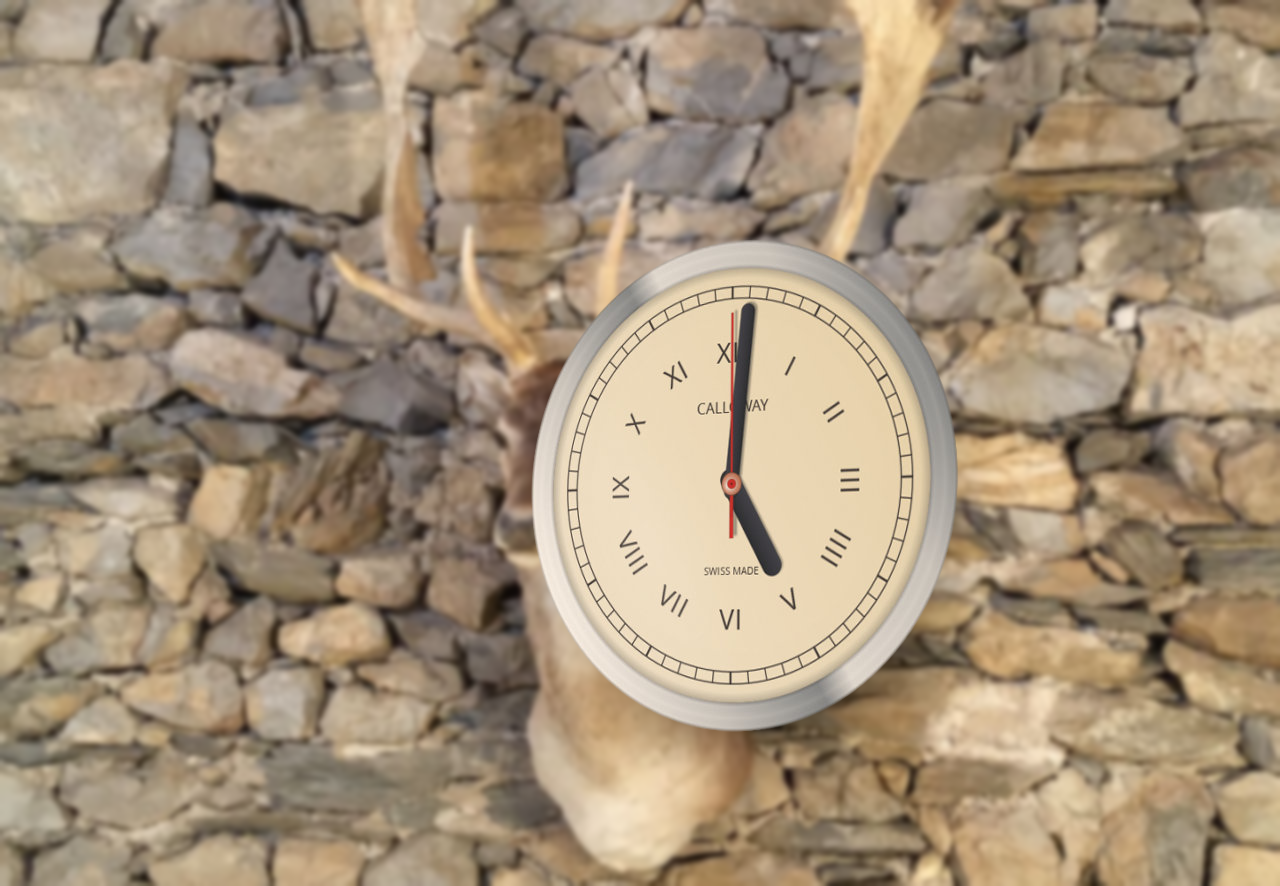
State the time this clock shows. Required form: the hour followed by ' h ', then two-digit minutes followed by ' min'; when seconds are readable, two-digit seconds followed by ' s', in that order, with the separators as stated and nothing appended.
5 h 01 min 00 s
